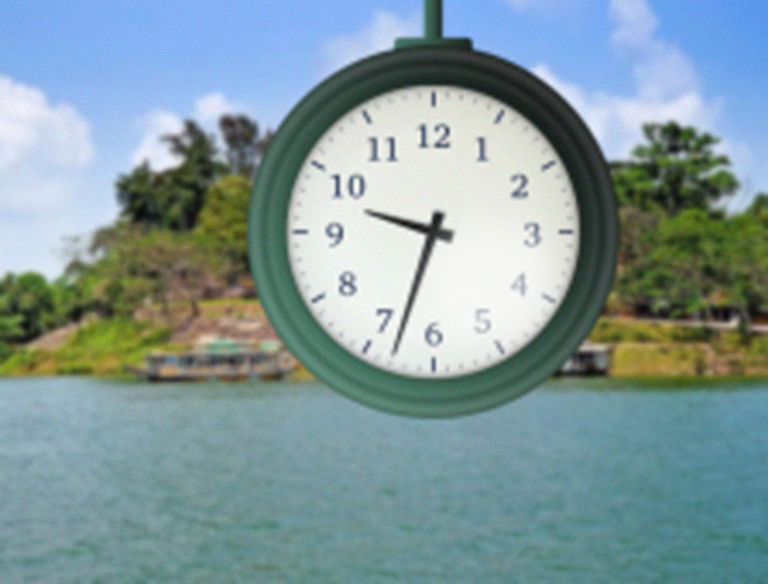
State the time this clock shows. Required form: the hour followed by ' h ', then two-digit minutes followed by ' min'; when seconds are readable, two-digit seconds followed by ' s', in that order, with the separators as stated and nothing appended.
9 h 33 min
